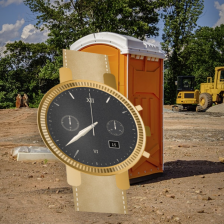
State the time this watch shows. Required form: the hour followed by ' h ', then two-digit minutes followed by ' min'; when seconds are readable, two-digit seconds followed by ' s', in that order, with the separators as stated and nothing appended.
7 h 38 min
